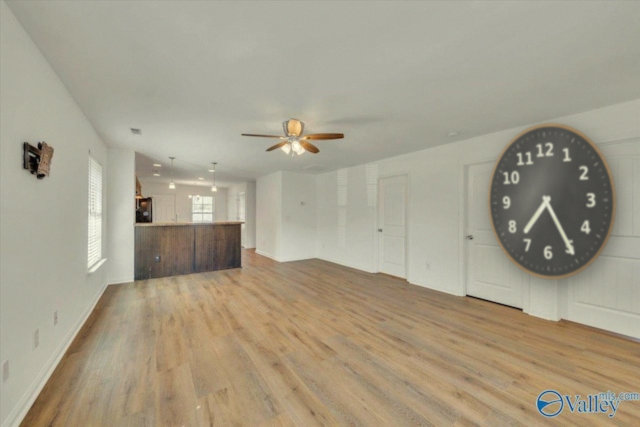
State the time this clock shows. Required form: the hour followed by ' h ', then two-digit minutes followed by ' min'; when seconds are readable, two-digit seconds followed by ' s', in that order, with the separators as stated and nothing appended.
7 h 25 min
